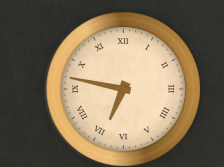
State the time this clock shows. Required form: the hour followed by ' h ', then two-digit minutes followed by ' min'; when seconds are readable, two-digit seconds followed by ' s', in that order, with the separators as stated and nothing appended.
6 h 47 min
